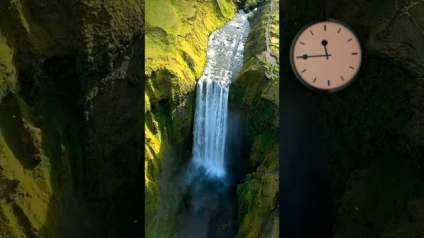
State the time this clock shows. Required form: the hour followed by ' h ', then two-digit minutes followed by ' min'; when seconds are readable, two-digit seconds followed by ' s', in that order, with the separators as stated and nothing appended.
11 h 45 min
